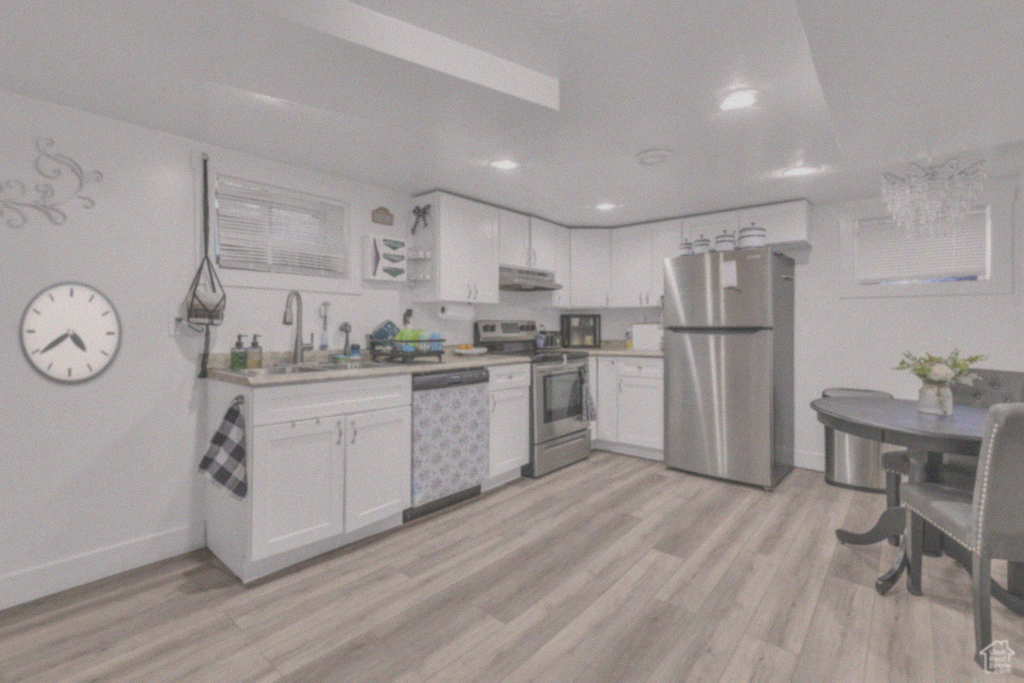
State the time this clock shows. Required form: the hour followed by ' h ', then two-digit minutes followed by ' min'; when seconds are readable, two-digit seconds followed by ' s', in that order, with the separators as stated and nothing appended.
4 h 39 min
